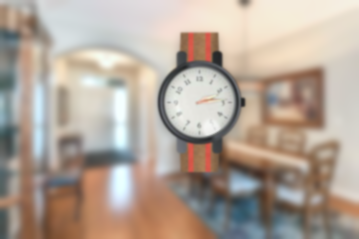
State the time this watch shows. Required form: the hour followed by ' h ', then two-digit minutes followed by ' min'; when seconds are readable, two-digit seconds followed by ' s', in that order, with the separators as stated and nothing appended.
2 h 14 min
